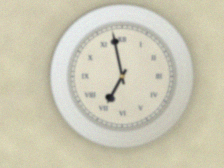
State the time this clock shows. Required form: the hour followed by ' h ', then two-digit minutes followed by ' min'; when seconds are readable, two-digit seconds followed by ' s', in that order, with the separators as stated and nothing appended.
6 h 58 min
